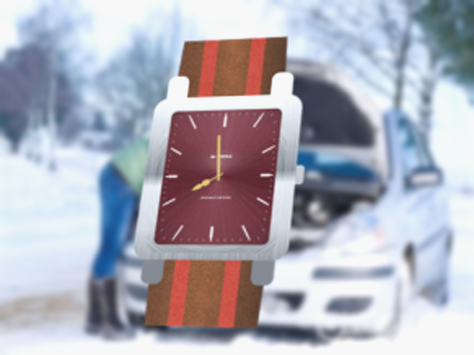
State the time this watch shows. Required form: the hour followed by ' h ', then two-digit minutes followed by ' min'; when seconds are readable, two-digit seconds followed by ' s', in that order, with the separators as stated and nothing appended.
7 h 59 min
